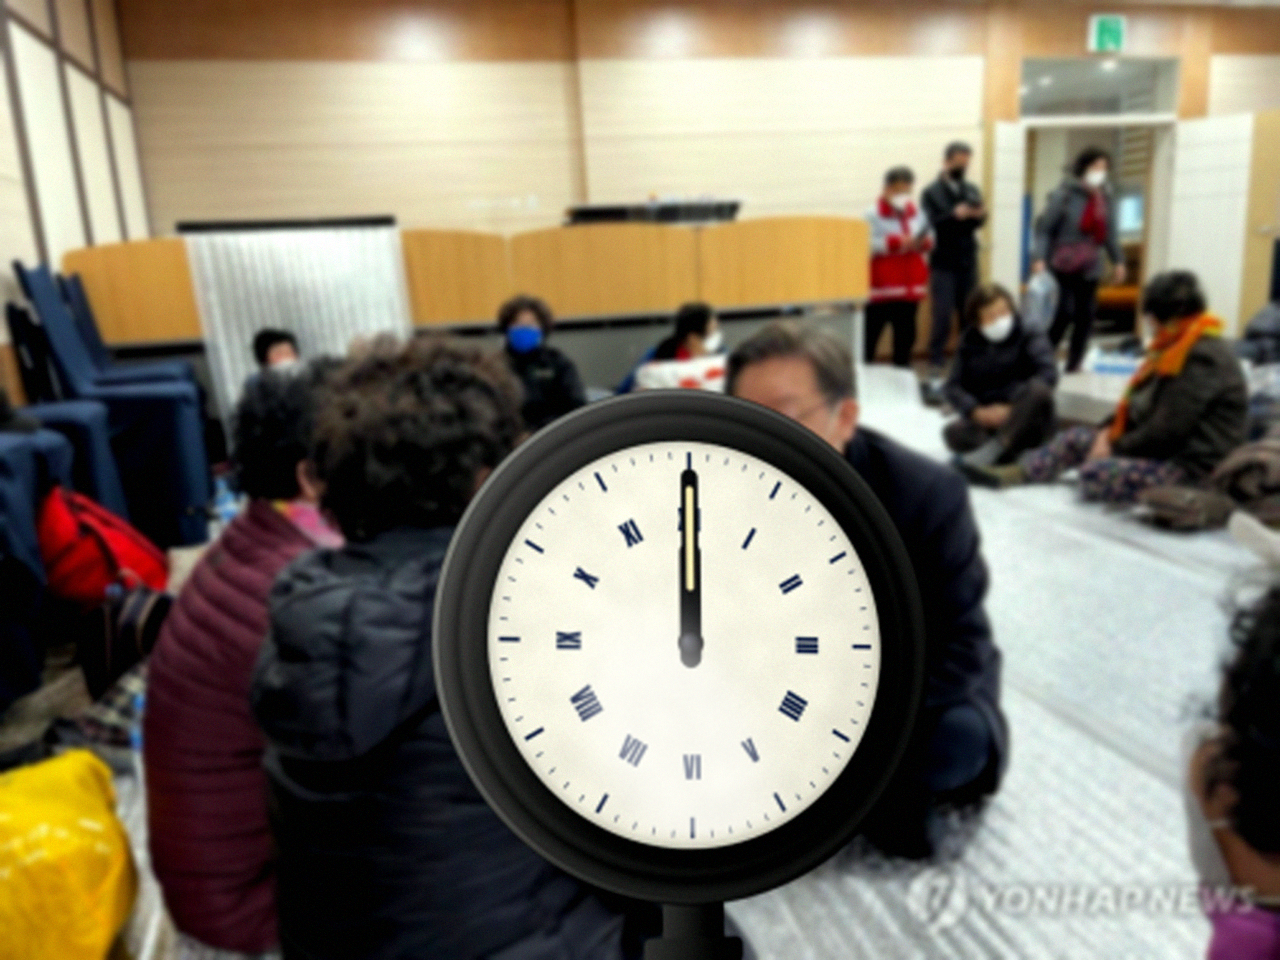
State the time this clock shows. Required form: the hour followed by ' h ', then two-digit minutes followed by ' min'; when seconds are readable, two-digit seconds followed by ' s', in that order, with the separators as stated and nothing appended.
12 h 00 min
